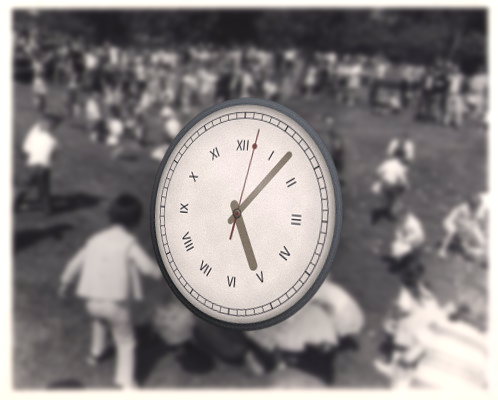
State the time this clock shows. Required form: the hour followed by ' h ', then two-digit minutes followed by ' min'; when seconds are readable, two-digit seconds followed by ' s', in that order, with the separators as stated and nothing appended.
5 h 07 min 02 s
